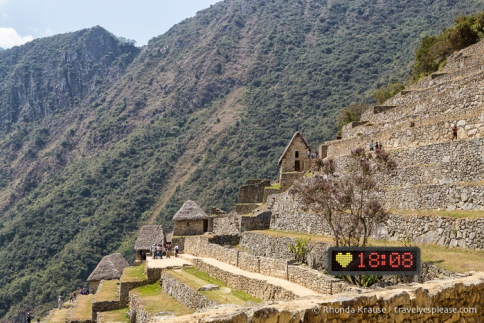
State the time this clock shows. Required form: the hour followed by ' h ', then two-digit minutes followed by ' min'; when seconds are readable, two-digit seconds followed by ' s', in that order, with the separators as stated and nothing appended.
18 h 08 min
